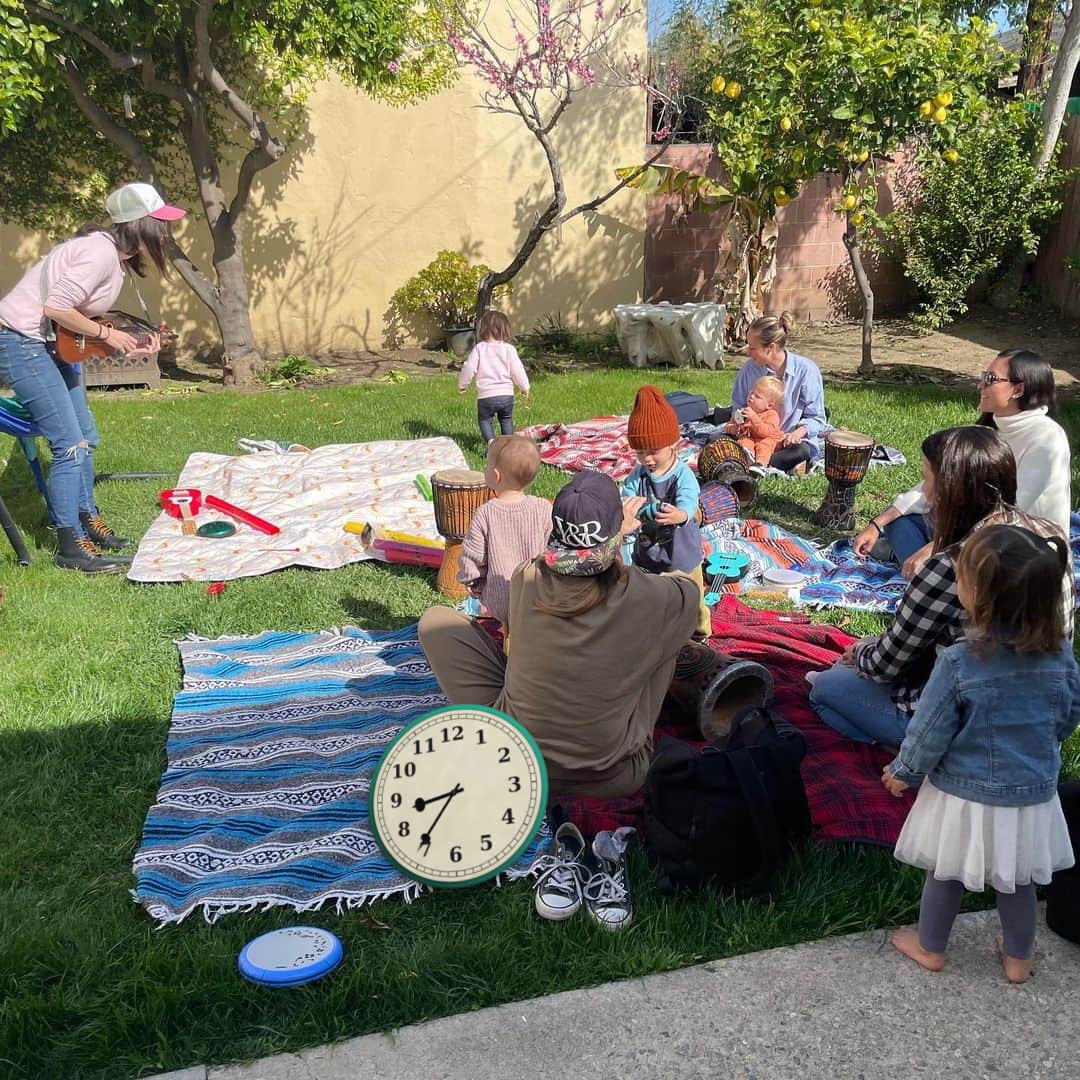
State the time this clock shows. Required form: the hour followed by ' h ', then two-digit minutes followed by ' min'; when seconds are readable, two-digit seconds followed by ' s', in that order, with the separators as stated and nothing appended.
8 h 36 min
